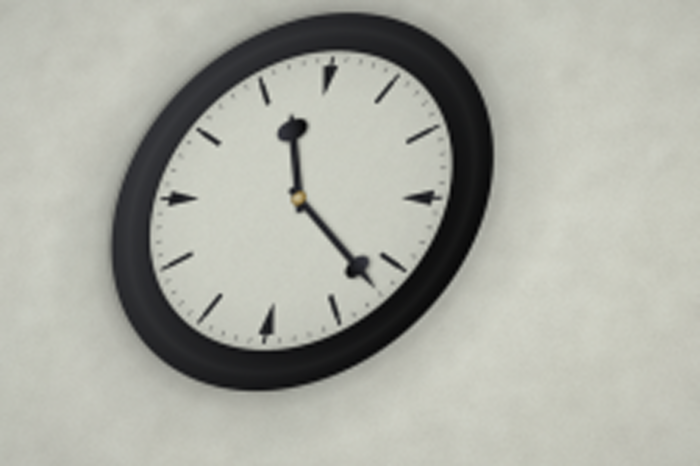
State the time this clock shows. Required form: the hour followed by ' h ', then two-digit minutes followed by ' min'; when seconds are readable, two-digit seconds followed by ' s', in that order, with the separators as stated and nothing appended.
11 h 22 min
